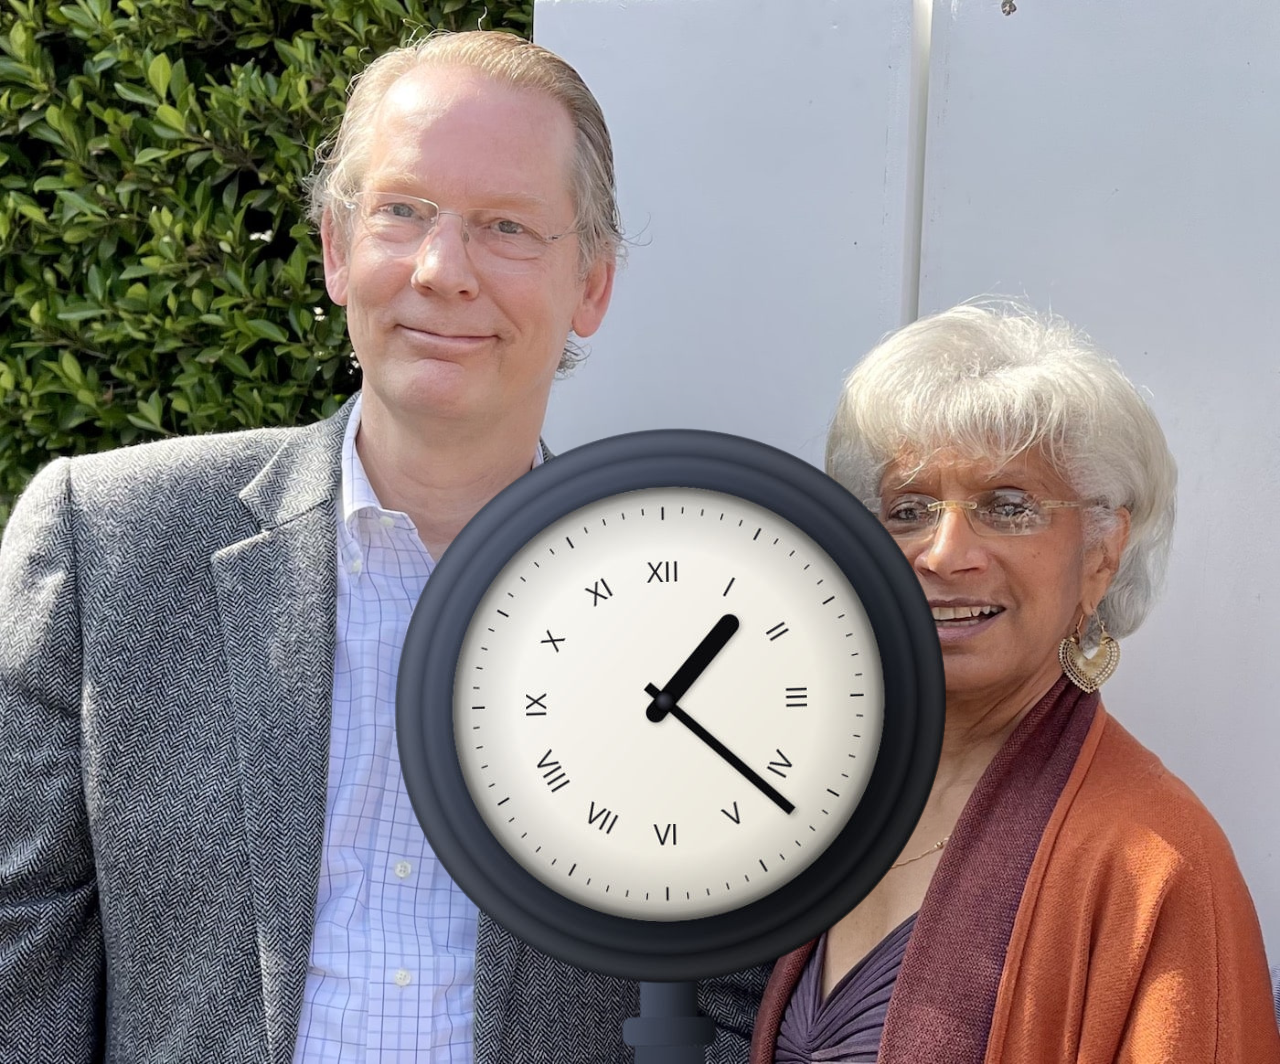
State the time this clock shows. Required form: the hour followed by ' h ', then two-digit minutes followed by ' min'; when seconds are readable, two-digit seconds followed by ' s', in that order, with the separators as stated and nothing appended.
1 h 22 min
